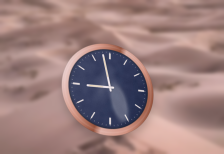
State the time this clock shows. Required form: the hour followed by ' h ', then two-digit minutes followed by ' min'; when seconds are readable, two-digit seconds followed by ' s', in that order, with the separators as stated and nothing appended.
8 h 58 min
